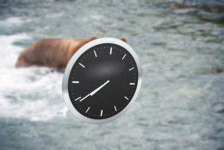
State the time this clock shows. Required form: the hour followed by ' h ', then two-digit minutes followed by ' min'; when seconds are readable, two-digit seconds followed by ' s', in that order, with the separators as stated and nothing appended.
7 h 39 min
